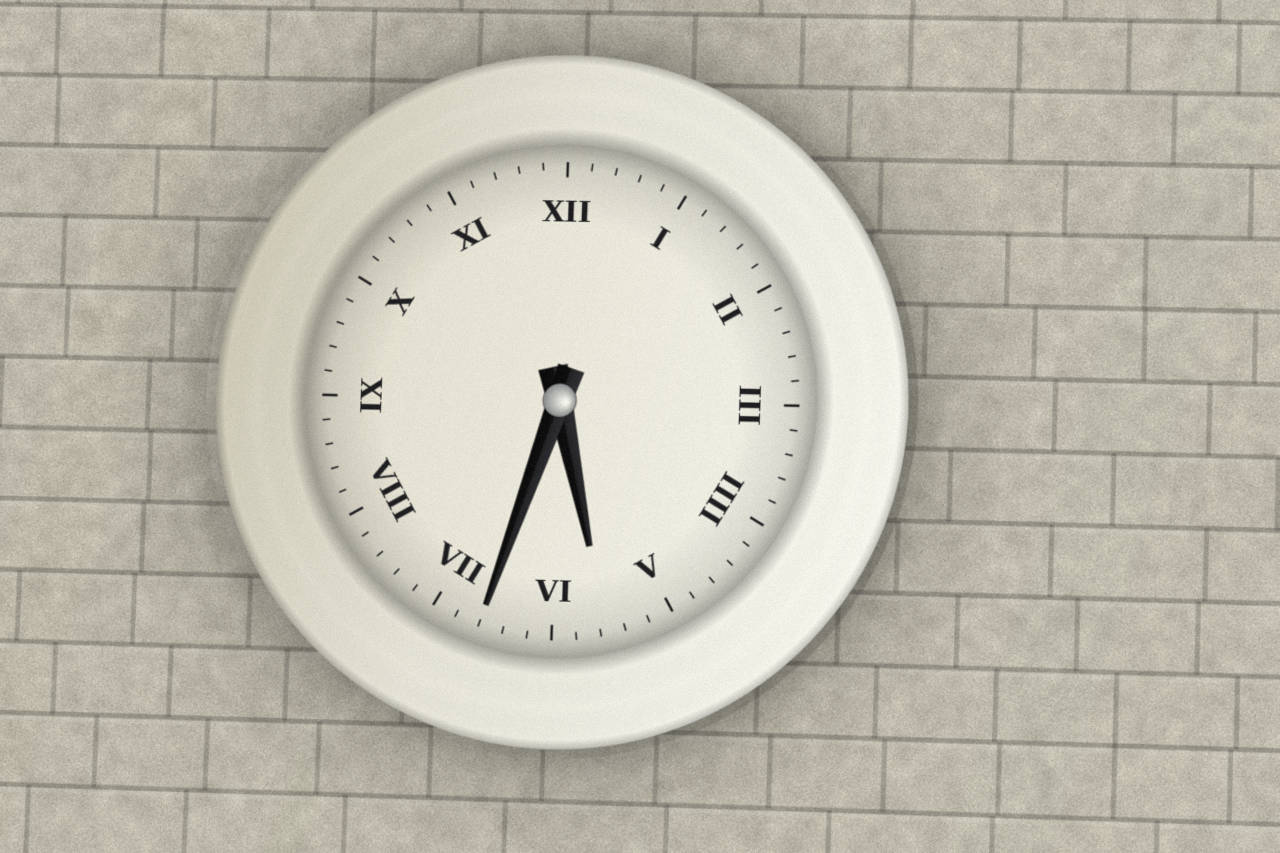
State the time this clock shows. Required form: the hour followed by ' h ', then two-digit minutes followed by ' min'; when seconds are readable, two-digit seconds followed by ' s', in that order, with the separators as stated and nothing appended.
5 h 33 min
